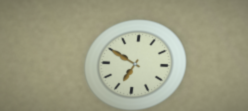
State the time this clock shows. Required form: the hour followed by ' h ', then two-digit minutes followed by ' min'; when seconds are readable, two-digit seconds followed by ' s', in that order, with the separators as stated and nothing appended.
6 h 50 min
